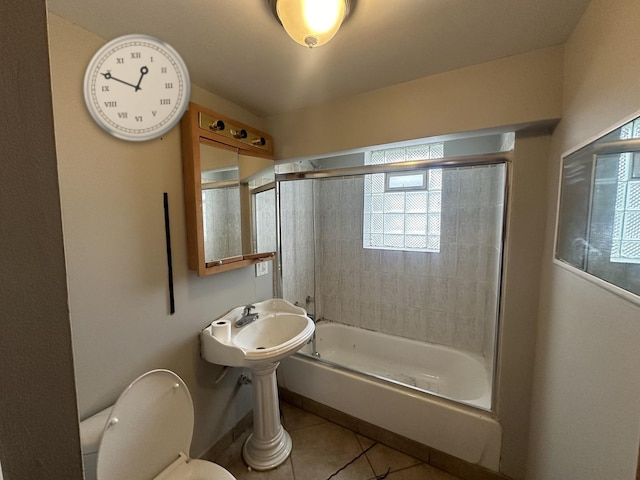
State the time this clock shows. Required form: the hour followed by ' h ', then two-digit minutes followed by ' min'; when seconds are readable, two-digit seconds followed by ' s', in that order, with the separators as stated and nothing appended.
12 h 49 min
